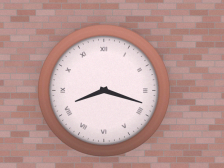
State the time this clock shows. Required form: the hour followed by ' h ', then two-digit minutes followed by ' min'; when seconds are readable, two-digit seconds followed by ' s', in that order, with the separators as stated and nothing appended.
8 h 18 min
